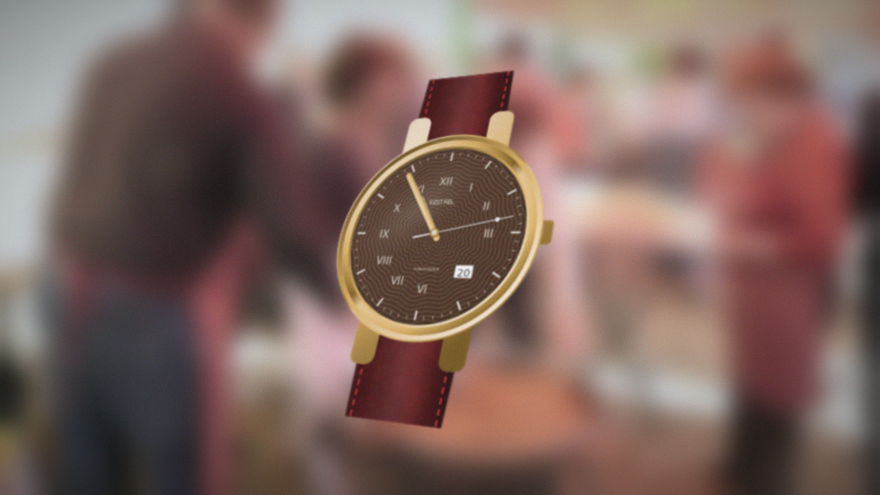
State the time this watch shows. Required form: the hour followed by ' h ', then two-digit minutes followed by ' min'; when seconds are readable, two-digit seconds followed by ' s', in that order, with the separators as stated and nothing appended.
10 h 54 min 13 s
